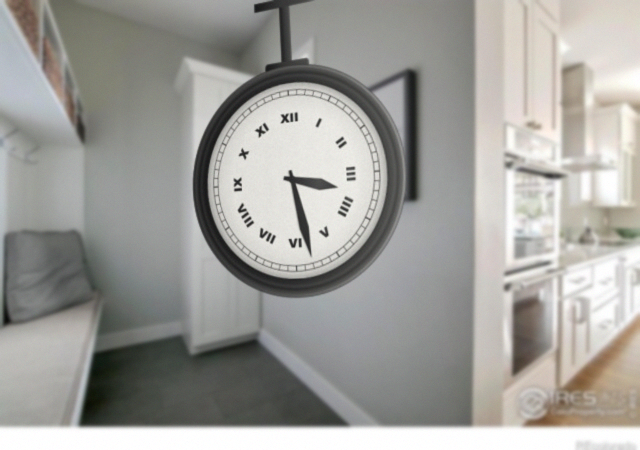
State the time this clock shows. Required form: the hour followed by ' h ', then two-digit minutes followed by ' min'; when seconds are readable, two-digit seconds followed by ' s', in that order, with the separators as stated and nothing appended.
3 h 28 min
